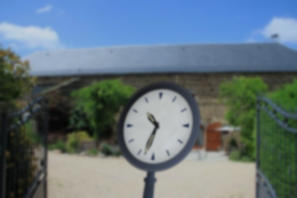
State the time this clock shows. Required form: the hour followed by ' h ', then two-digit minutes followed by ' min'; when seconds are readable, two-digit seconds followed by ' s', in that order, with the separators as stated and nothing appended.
10 h 33 min
